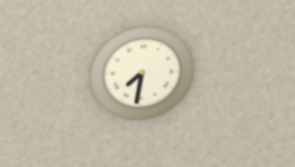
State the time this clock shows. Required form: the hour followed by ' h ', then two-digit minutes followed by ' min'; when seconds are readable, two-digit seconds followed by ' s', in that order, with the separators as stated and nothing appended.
7 h 31 min
